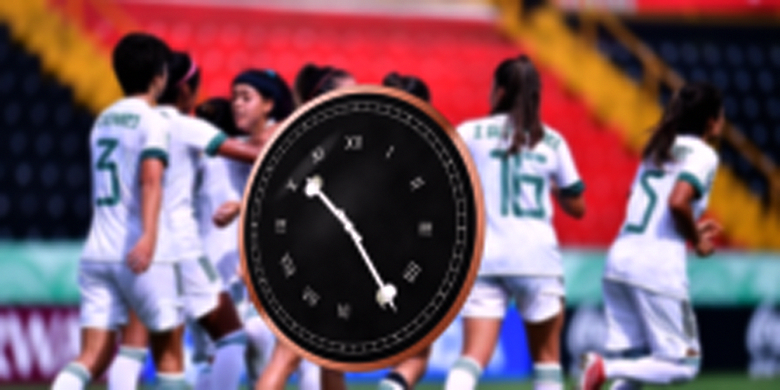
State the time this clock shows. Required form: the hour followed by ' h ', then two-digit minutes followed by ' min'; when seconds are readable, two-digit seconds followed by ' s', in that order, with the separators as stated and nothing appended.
10 h 24 min
